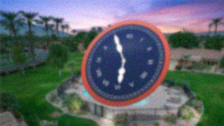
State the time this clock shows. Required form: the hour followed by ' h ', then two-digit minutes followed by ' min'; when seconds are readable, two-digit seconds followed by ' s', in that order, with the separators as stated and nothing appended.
5 h 55 min
